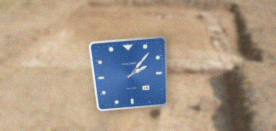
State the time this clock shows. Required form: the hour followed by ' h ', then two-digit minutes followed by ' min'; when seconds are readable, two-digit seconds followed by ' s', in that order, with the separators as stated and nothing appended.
2 h 07 min
